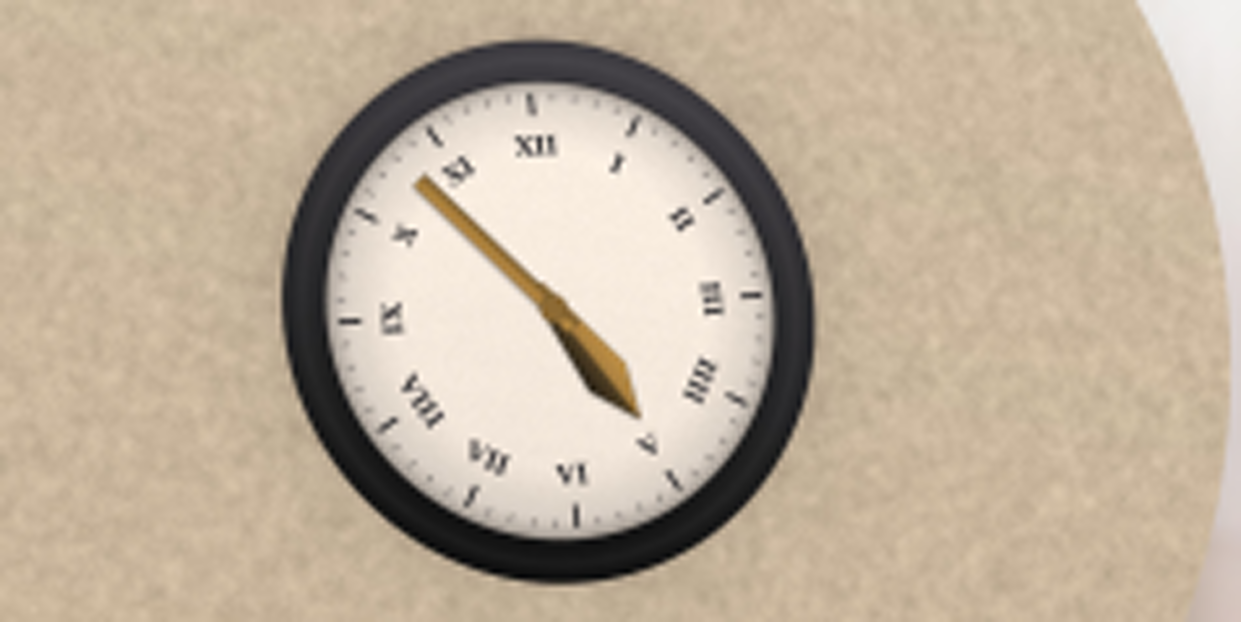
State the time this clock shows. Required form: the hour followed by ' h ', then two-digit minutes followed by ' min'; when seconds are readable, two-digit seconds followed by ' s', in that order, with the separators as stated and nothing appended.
4 h 53 min
